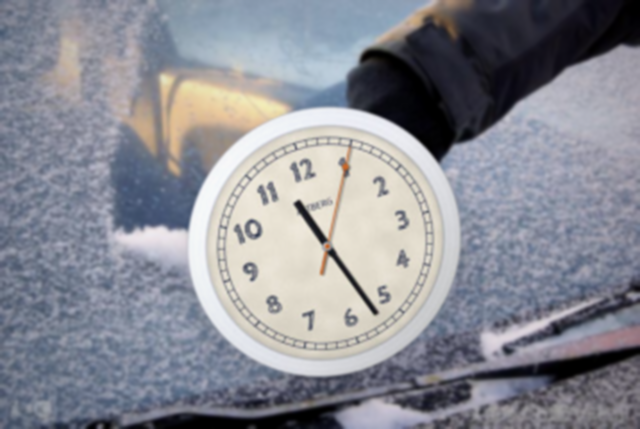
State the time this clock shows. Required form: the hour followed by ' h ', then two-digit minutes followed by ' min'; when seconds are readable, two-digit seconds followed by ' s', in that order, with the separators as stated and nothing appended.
11 h 27 min 05 s
